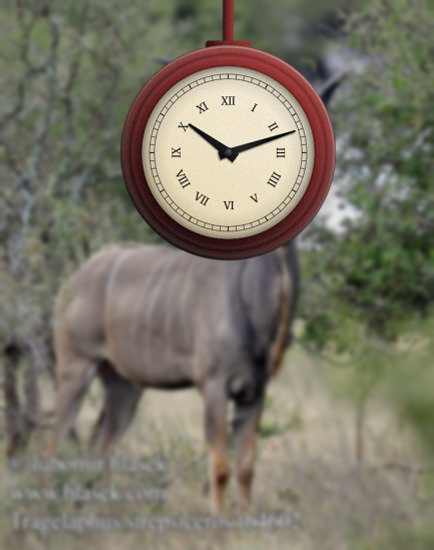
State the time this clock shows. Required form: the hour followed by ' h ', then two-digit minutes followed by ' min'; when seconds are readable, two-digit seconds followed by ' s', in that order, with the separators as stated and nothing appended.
10 h 12 min
